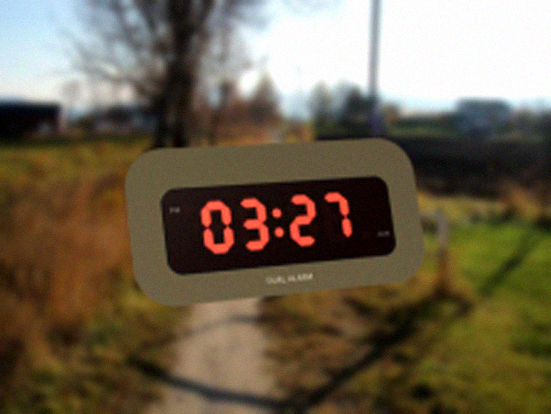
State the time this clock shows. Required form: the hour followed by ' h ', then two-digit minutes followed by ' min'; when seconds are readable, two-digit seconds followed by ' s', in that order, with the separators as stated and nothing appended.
3 h 27 min
